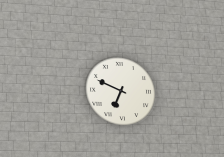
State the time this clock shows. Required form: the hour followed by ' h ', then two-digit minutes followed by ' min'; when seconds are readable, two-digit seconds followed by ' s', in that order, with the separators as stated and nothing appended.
6 h 49 min
